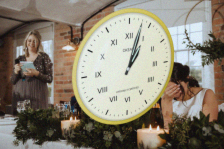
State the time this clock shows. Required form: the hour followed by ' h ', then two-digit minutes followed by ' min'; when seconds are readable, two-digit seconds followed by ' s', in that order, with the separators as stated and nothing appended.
1 h 03 min
